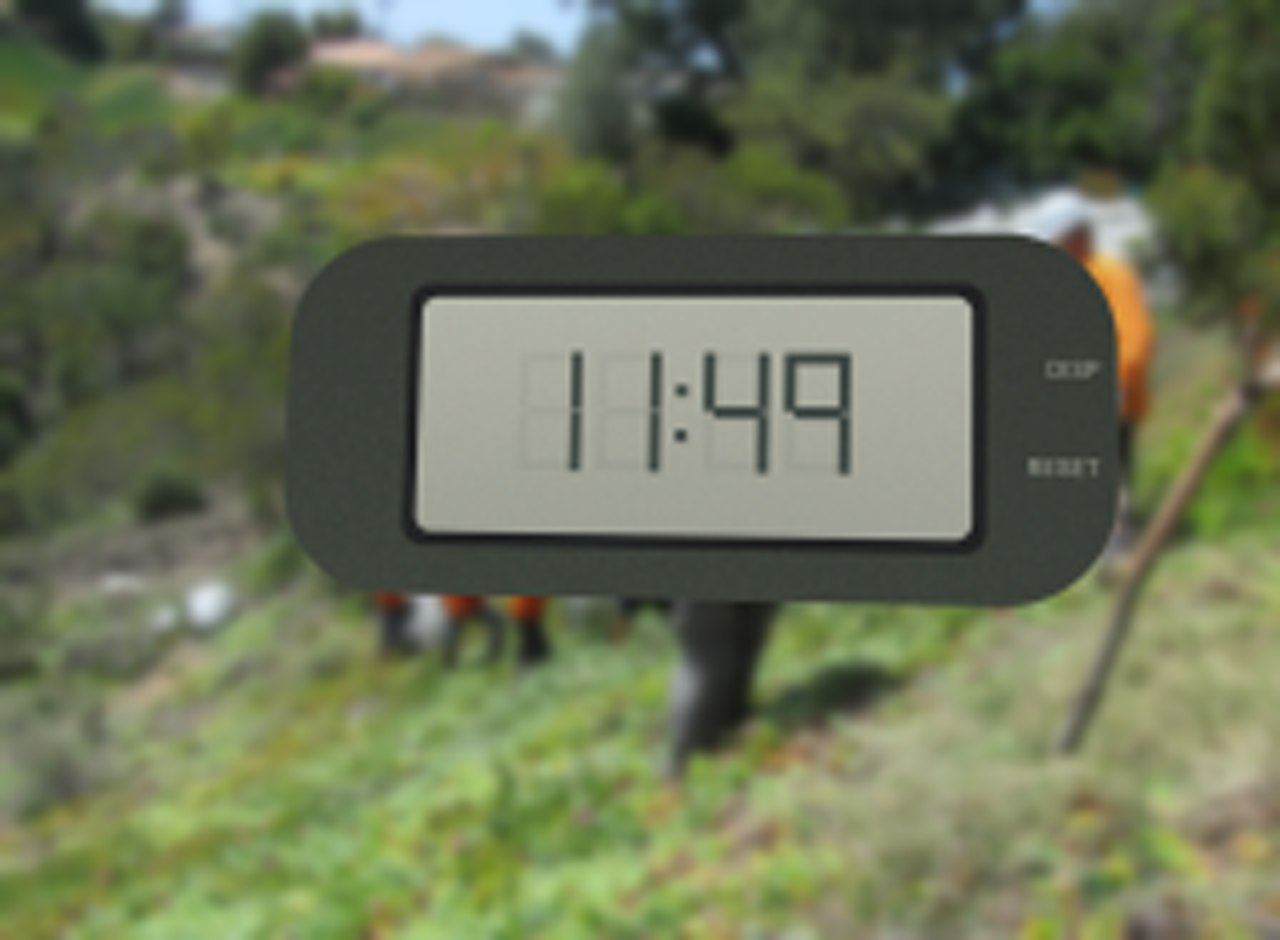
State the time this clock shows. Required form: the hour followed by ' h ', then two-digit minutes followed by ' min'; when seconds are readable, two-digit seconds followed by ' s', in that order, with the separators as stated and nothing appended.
11 h 49 min
